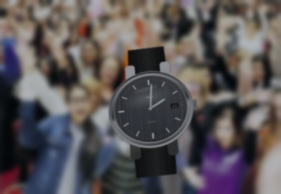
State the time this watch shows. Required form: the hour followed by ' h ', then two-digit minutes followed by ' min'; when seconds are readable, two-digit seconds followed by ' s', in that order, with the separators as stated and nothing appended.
2 h 01 min
